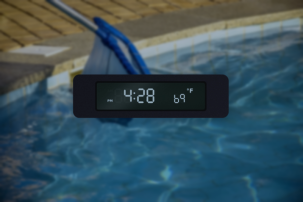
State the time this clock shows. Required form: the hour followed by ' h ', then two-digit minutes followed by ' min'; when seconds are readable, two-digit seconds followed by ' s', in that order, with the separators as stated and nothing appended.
4 h 28 min
